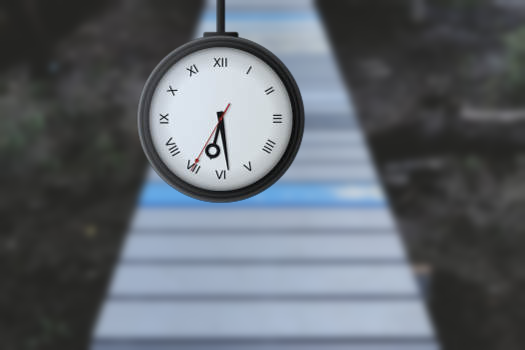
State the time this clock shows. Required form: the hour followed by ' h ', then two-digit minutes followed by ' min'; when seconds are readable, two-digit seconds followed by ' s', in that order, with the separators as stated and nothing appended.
6 h 28 min 35 s
